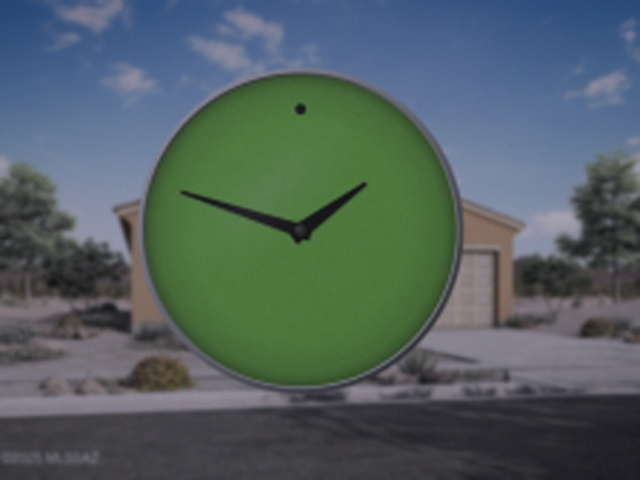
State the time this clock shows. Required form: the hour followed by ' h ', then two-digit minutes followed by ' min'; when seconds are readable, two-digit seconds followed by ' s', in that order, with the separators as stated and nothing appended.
1 h 48 min
